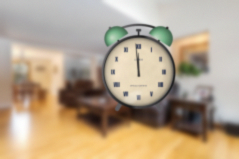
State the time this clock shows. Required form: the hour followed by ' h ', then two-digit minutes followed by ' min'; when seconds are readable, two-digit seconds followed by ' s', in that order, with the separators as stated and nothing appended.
11 h 59 min
